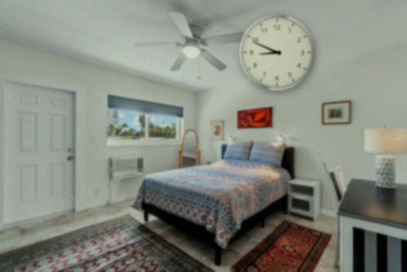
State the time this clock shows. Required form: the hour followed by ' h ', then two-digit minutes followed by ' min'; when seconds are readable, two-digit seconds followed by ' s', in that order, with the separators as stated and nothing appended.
8 h 49 min
